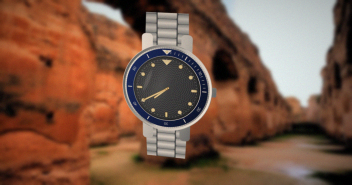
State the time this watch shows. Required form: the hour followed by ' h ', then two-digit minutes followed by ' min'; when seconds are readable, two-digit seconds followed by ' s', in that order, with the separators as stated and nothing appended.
7 h 40 min
